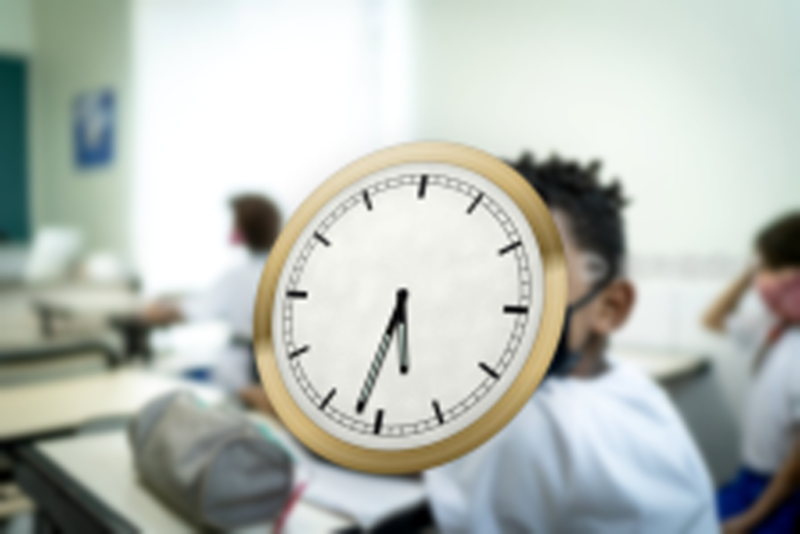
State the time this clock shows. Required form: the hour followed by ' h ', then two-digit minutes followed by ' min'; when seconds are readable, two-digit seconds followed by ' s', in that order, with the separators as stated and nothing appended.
5 h 32 min
